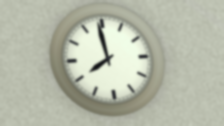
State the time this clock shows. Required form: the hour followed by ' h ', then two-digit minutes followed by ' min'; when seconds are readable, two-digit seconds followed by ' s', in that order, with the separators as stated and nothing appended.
7 h 59 min
